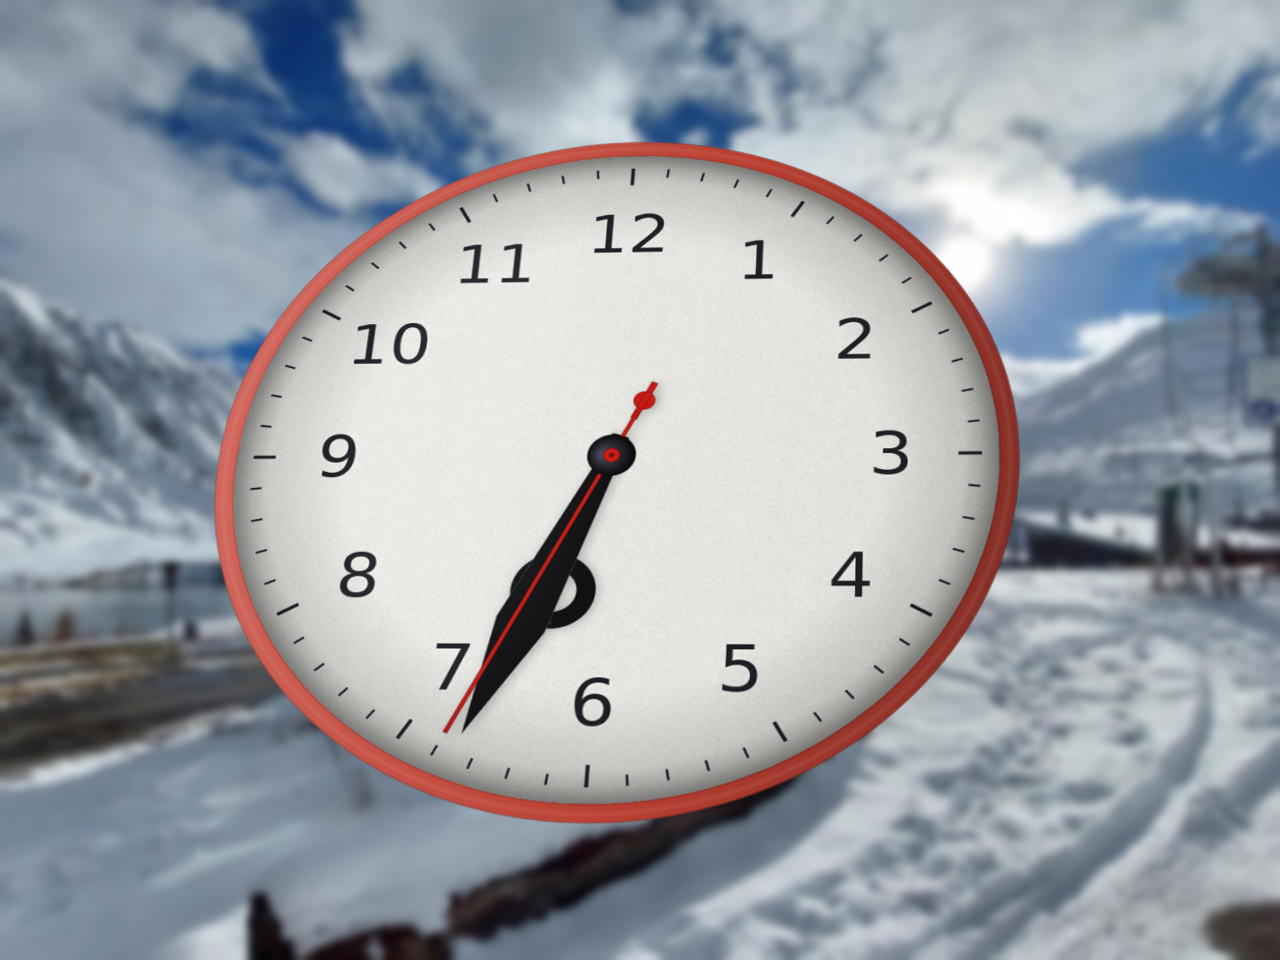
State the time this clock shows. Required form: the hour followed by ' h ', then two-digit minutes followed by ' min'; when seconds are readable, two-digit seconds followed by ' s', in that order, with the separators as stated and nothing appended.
6 h 33 min 34 s
